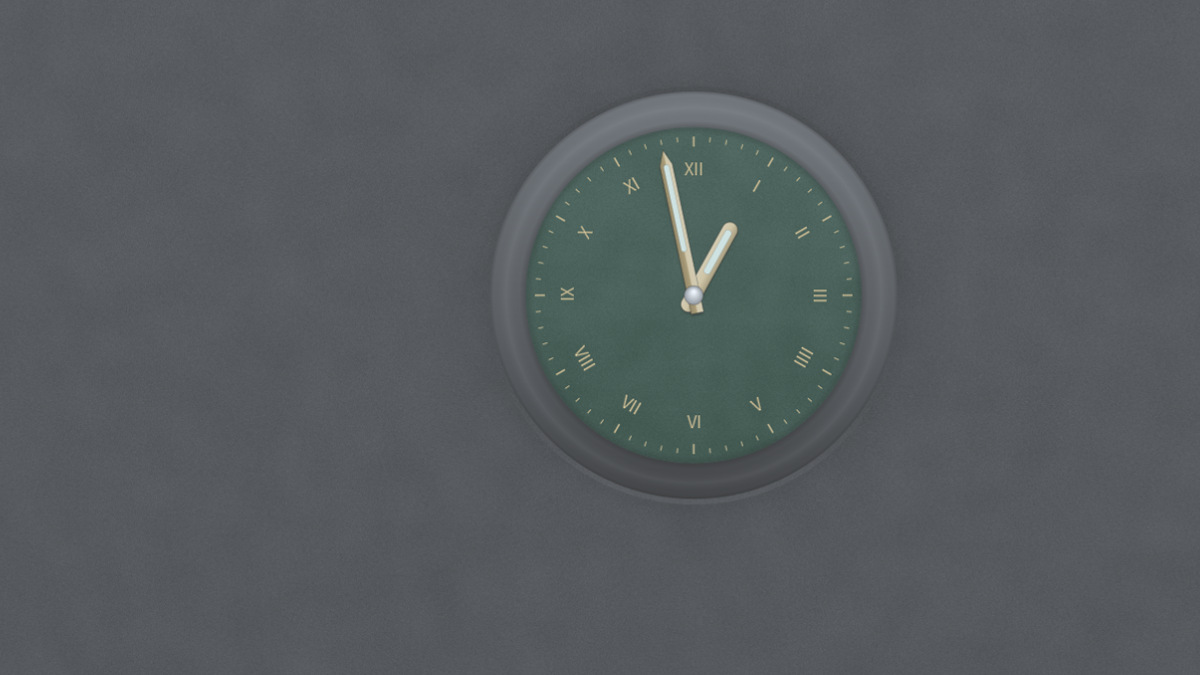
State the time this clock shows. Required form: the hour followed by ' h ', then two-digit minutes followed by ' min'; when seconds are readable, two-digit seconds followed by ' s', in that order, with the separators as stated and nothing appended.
12 h 58 min
